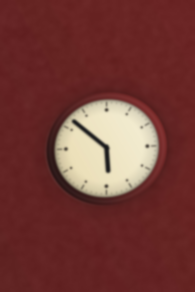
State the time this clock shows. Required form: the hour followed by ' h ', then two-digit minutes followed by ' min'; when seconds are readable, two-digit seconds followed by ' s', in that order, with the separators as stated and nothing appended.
5 h 52 min
